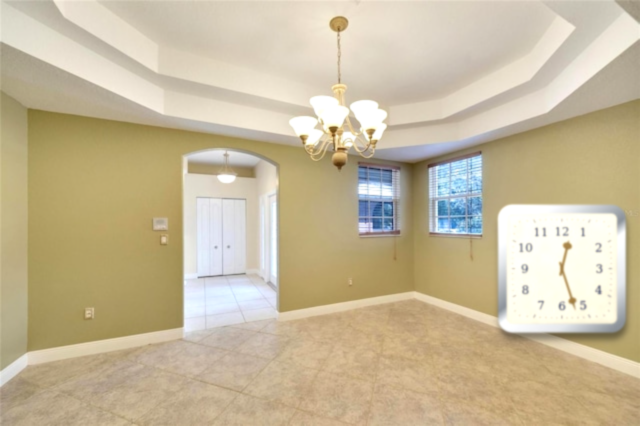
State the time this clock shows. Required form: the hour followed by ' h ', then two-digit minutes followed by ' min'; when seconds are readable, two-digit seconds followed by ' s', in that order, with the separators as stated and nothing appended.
12 h 27 min
